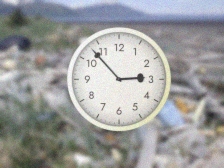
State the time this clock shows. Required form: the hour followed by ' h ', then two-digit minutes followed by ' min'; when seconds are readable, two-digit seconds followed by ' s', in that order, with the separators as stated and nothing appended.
2 h 53 min
